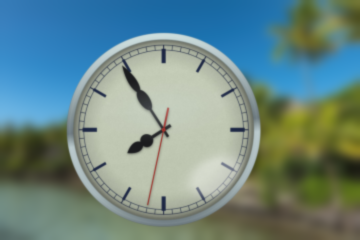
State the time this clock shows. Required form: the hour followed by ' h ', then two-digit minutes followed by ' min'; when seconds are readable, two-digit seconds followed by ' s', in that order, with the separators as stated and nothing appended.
7 h 54 min 32 s
